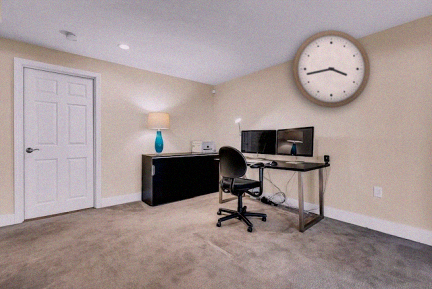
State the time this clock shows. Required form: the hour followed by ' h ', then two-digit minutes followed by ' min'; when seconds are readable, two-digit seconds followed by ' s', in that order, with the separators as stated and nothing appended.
3 h 43 min
